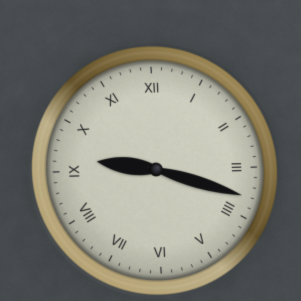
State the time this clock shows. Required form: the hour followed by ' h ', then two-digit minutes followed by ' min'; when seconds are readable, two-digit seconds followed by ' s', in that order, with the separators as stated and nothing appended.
9 h 18 min
